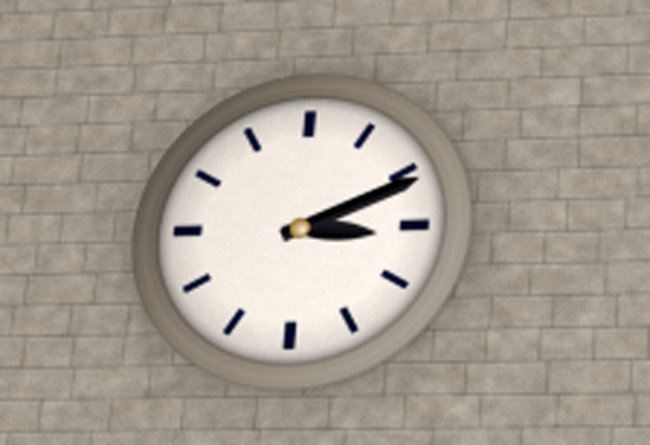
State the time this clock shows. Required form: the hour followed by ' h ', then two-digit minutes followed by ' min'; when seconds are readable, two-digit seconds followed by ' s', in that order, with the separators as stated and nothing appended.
3 h 11 min
